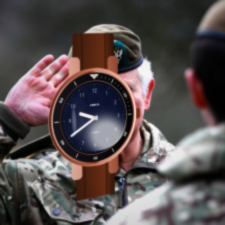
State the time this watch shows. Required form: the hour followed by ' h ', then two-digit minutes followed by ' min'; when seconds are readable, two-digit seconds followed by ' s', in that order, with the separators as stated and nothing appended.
9 h 40 min
